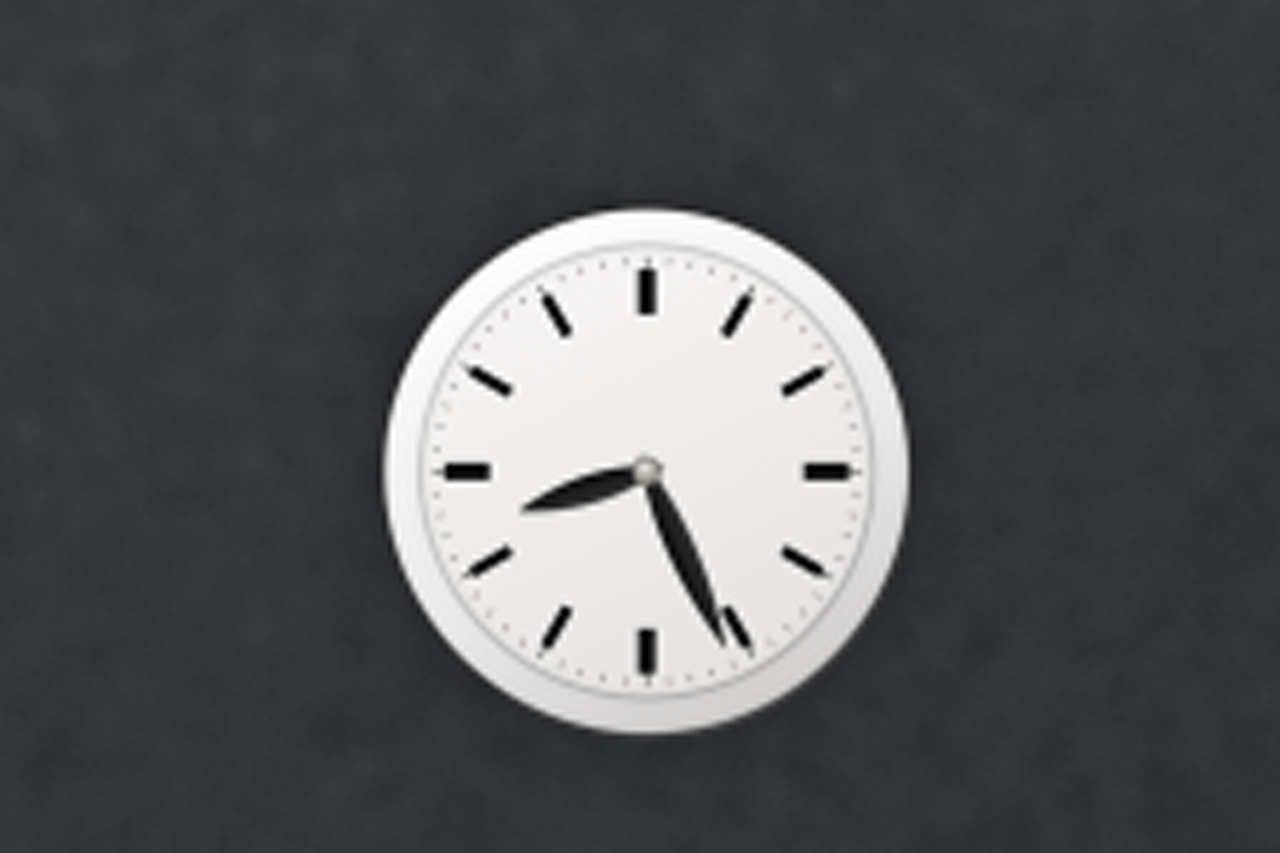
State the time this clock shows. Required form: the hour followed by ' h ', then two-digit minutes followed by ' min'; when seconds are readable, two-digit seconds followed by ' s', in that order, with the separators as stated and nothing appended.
8 h 26 min
